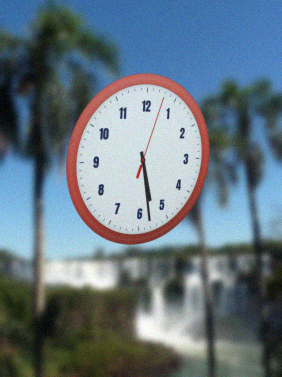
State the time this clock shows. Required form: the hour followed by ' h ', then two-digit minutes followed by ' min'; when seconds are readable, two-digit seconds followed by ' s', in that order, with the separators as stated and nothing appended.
5 h 28 min 03 s
